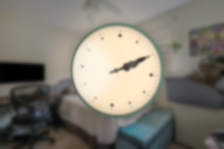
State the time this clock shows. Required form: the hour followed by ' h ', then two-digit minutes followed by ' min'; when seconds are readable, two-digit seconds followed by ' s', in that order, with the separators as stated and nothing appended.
2 h 10 min
